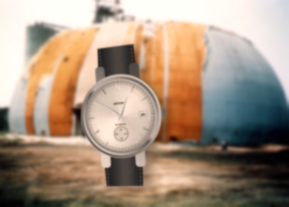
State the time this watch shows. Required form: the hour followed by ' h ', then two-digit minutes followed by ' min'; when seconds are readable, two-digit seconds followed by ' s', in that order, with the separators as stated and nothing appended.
12 h 51 min
